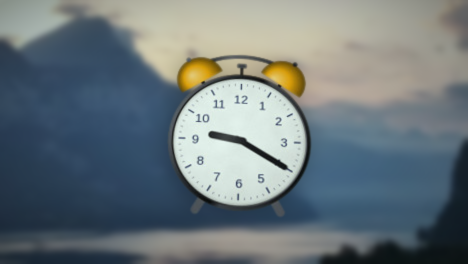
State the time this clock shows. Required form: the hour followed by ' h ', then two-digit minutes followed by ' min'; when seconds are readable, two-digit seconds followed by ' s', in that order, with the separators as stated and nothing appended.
9 h 20 min
